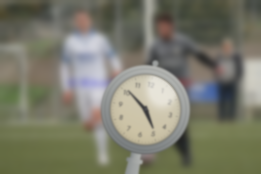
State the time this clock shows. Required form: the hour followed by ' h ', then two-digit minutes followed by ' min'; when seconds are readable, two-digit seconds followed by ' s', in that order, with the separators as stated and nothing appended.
4 h 51 min
